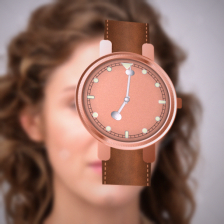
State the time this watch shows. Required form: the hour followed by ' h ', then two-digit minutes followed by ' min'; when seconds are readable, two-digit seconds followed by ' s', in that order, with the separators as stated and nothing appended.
7 h 01 min
